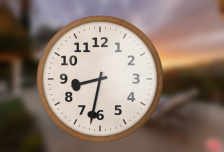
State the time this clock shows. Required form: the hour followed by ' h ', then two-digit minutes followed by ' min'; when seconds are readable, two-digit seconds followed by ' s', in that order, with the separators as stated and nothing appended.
8 h 32 min
